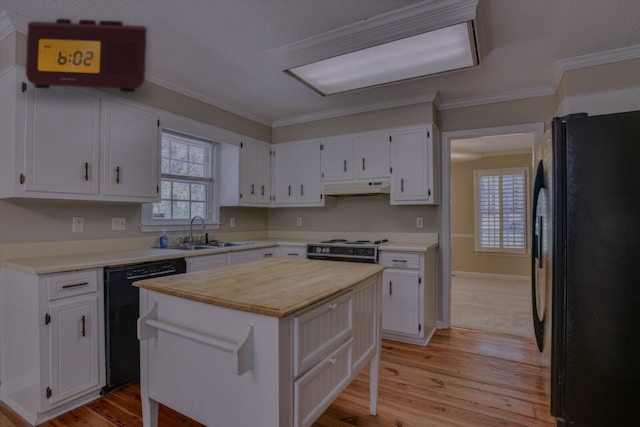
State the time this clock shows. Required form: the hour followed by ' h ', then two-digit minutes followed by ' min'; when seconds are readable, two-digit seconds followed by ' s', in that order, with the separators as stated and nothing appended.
6 h 02 min
